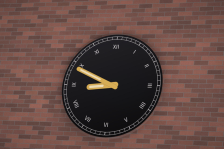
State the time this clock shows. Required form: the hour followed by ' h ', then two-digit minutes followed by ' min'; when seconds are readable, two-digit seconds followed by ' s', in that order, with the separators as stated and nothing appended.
8 h 49 min
